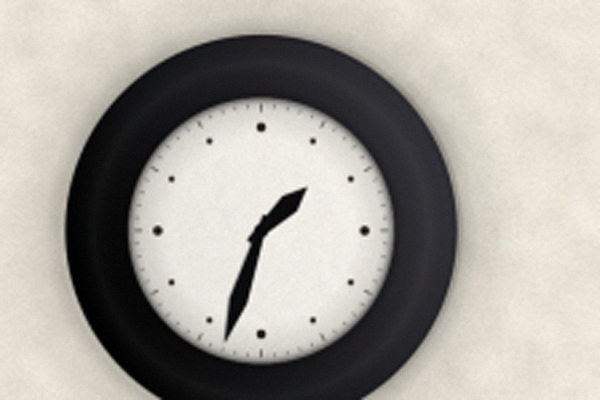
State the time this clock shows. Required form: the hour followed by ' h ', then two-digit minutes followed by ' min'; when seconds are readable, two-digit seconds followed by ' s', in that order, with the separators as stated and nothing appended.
1 h 33 min
